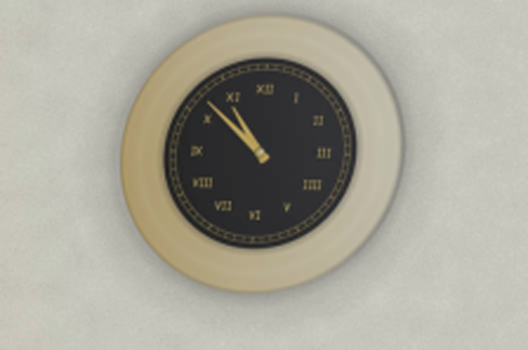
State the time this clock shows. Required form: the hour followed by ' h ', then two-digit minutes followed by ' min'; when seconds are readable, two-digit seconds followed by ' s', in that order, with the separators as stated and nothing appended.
10 h 52 min
